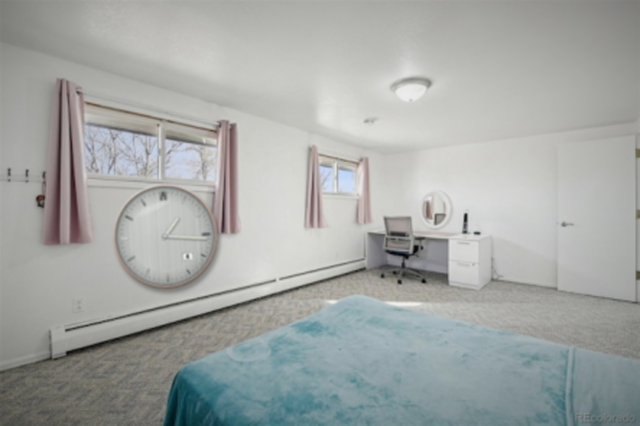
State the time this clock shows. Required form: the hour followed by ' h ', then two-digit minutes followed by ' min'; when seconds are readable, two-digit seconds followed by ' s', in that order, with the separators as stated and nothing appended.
1 h 16 min
